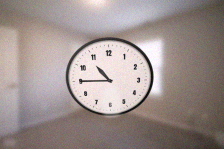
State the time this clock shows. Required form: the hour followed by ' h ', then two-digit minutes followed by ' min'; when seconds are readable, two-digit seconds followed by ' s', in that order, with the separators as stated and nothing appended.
10 h 45 min
